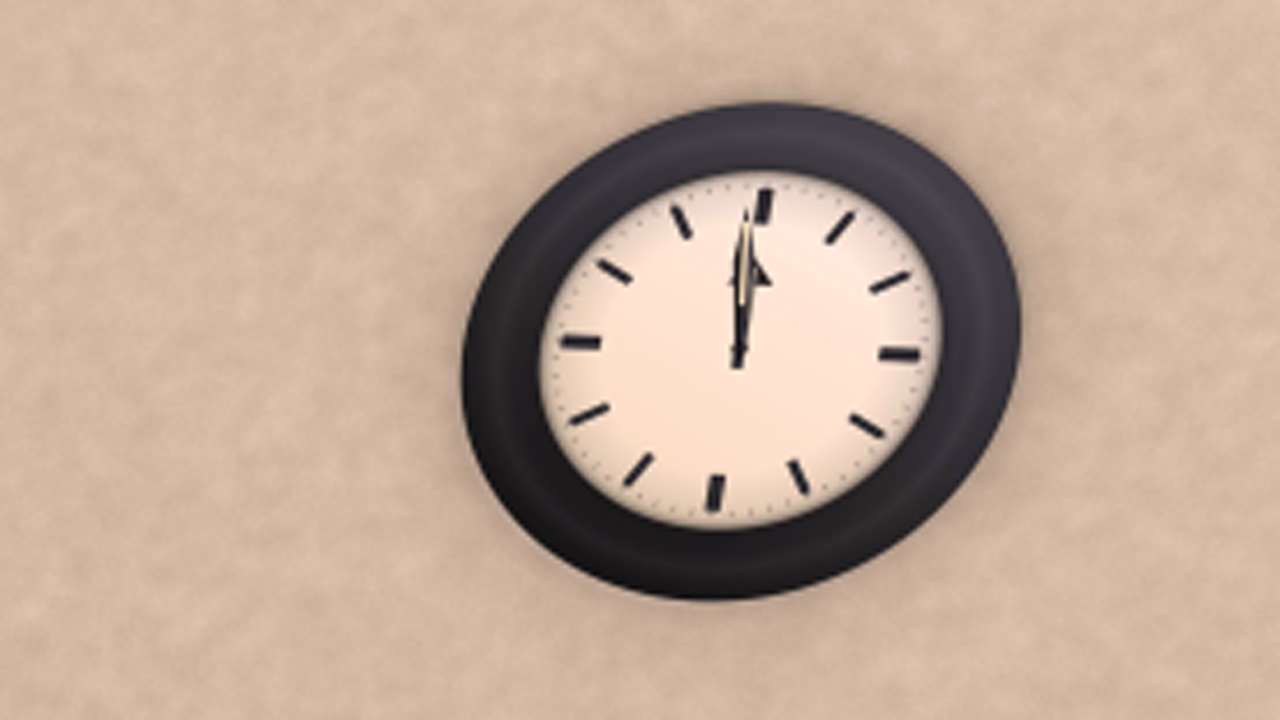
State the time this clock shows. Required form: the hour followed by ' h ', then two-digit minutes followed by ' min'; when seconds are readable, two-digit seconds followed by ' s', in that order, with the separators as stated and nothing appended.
11 h 59 min
